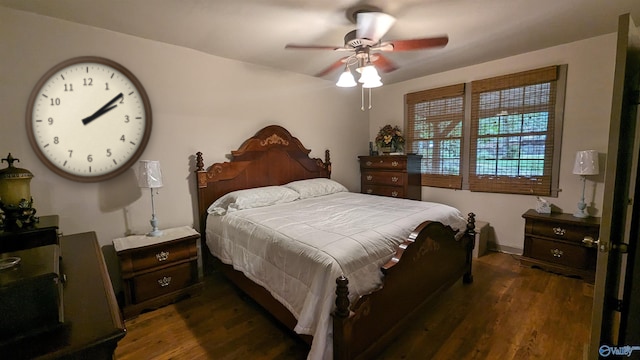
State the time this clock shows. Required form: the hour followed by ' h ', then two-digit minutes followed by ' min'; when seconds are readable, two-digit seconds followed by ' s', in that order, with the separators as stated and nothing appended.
2 h 09 min
